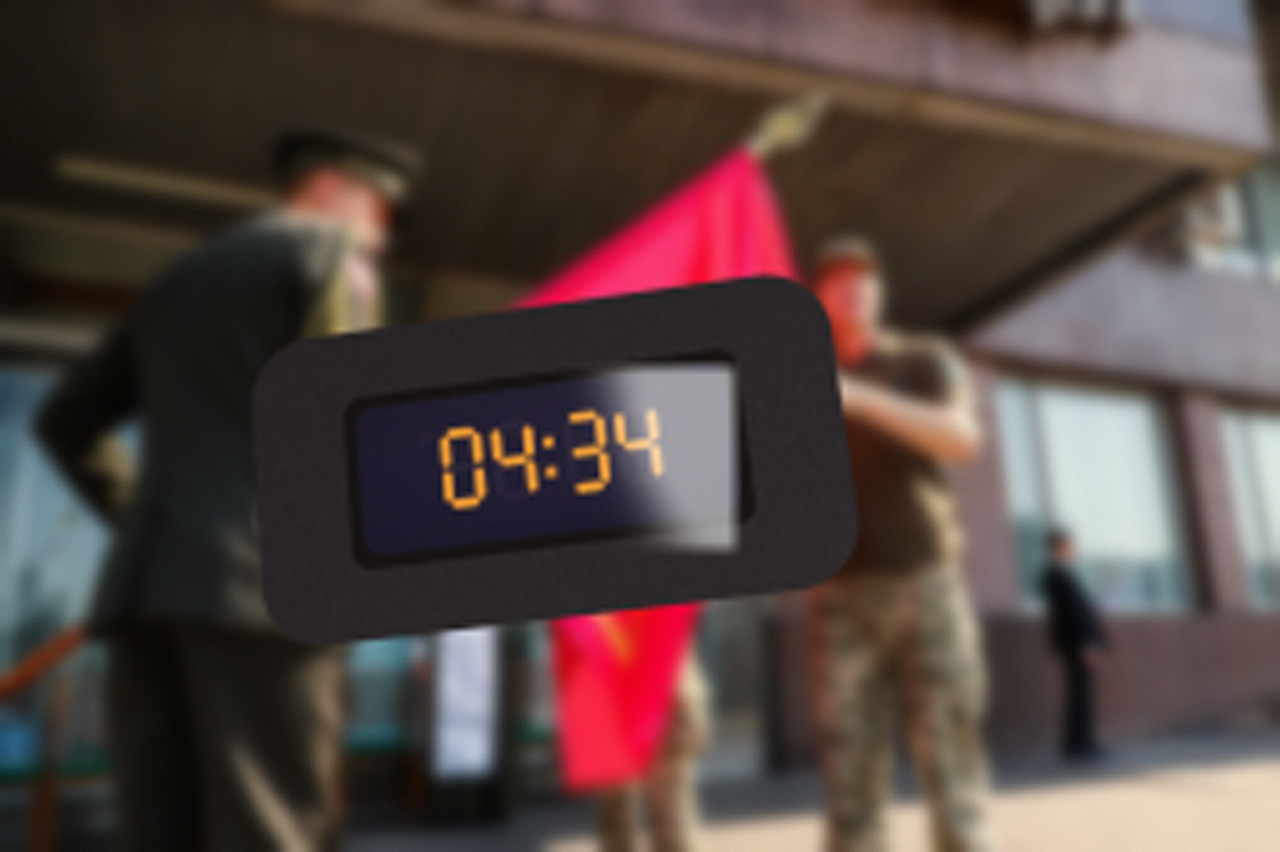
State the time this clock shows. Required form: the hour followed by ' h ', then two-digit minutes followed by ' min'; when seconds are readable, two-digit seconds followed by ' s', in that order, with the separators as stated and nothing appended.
4 h 34 min
